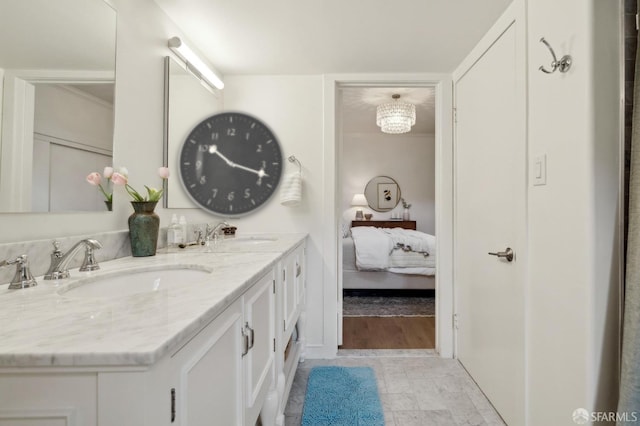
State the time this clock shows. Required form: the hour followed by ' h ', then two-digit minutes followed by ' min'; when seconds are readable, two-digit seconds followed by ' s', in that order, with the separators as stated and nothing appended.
10 h 18 min
